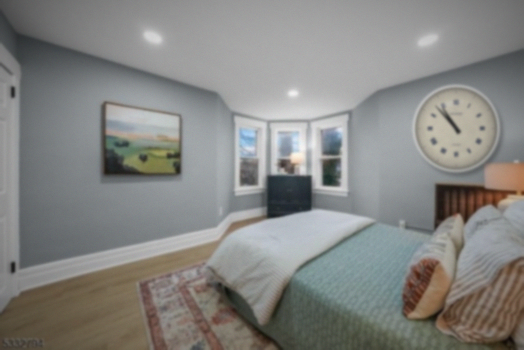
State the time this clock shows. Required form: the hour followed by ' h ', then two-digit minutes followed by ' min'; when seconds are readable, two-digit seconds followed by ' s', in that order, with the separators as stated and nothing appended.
10 h 53 min
